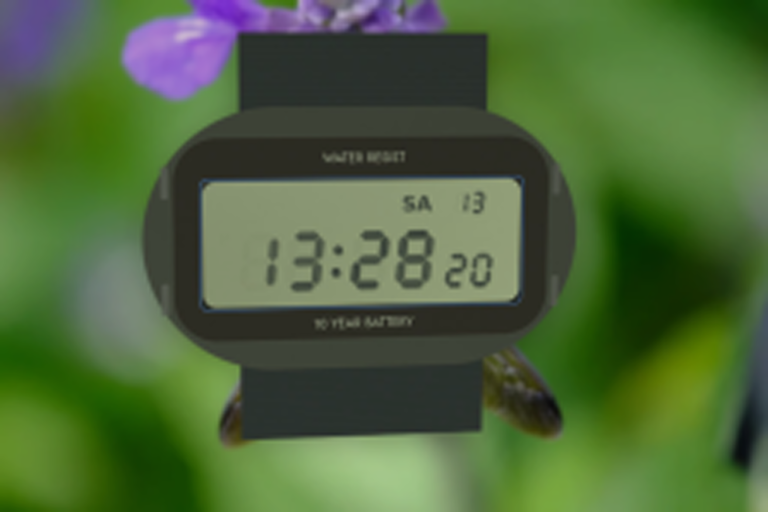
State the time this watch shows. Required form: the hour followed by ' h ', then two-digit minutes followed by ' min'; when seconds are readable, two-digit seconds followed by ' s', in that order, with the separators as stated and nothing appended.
13 h 28 min 20 s
